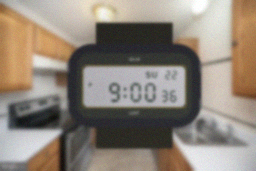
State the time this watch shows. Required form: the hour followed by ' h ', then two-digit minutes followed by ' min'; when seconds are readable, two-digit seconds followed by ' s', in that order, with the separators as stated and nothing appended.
9 h 00 min 36 s
